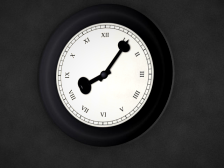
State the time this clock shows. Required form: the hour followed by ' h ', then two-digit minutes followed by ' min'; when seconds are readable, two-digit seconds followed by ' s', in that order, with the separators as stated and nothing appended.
8 h 06 min
